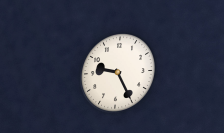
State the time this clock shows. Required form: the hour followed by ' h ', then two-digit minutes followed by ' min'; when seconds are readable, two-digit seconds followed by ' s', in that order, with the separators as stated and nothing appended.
9 h 25 min
